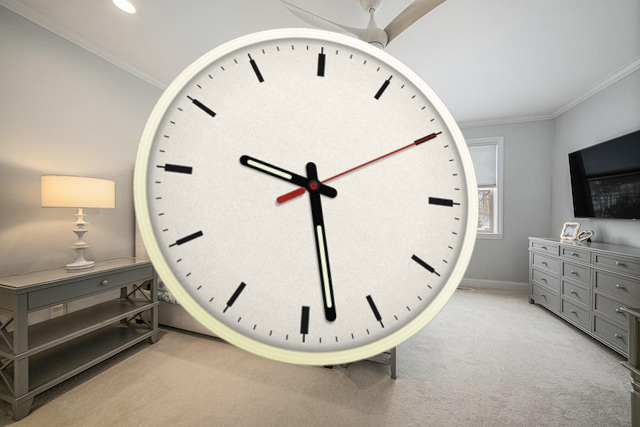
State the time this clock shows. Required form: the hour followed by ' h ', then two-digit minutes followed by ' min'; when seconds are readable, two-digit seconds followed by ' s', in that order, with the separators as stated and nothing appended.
9 h 28 min 10 s
